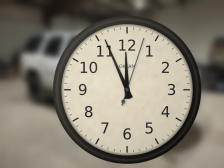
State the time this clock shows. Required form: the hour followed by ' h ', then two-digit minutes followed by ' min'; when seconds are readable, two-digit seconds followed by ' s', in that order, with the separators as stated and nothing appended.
11 h 56 min 03 s
